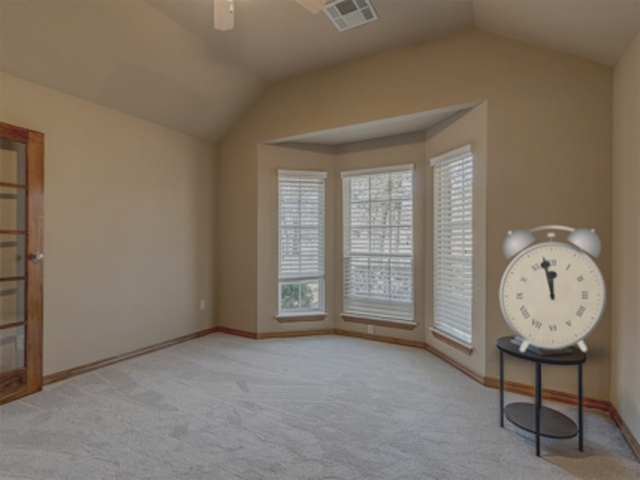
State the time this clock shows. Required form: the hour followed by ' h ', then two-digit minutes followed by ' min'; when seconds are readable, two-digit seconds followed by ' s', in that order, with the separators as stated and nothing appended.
11 h 58 min
